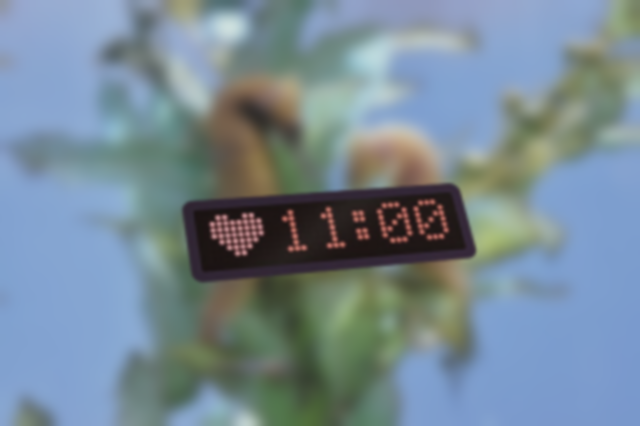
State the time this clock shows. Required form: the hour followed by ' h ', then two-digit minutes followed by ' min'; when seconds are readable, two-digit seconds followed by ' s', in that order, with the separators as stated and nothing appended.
11 h 00 min
